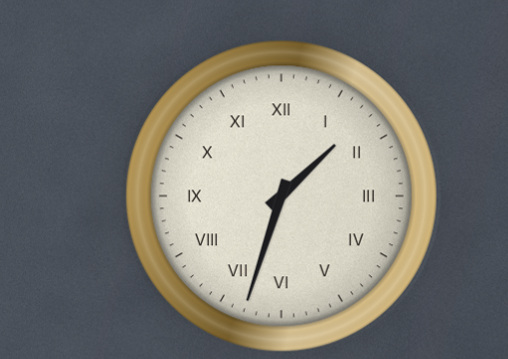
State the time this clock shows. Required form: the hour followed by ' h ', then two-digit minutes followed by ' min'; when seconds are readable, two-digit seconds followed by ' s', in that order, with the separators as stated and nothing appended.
1 h 33 min
